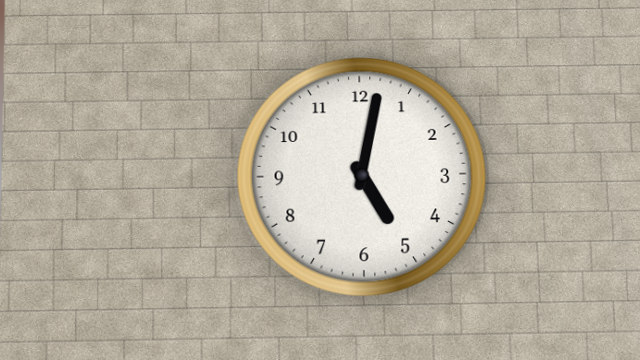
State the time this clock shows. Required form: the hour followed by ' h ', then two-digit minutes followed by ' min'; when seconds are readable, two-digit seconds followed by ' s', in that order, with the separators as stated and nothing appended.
5 h 02 min
